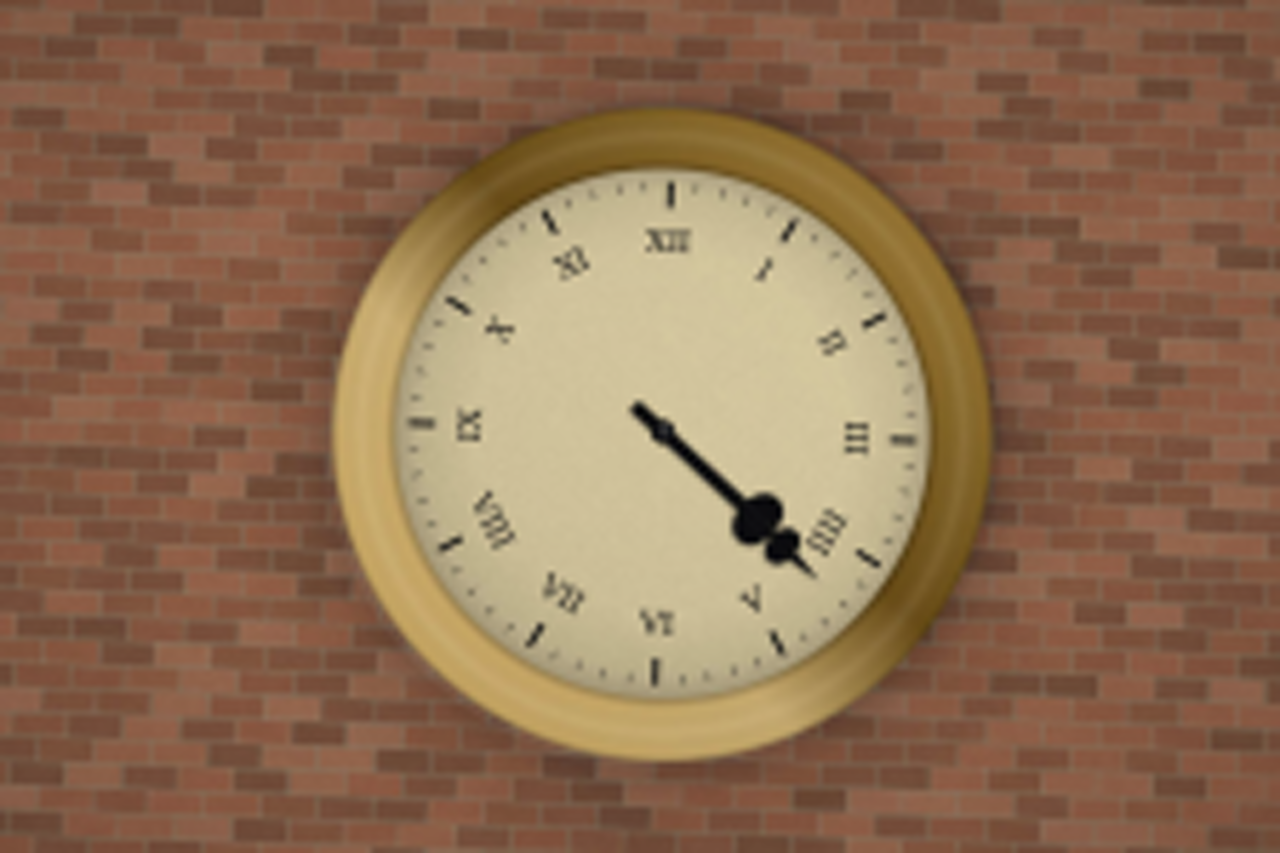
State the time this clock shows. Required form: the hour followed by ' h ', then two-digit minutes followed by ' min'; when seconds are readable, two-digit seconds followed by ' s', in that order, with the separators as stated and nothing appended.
4 h 22 min
